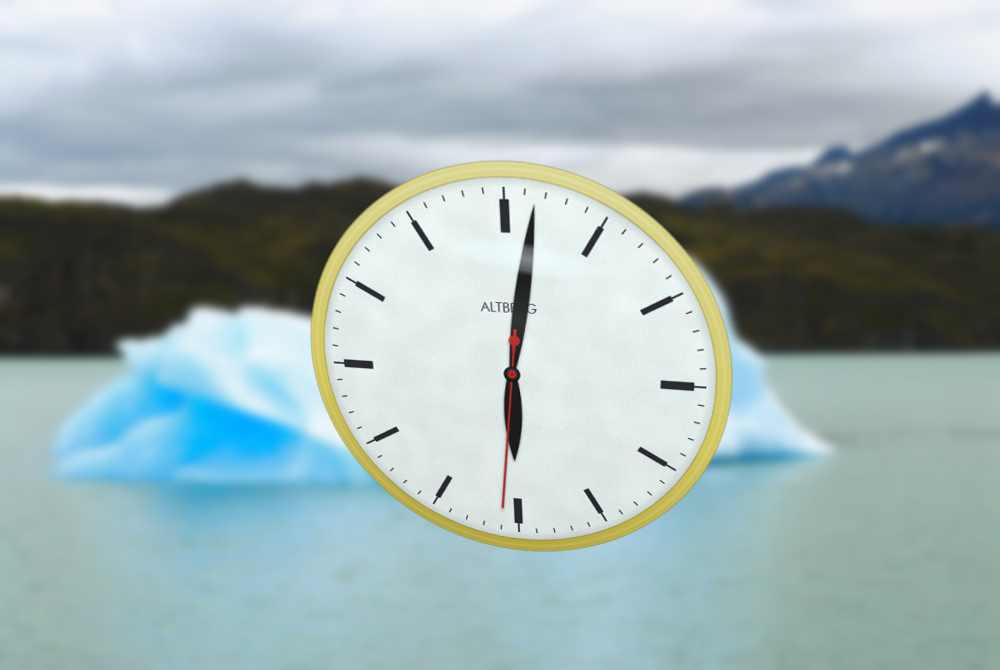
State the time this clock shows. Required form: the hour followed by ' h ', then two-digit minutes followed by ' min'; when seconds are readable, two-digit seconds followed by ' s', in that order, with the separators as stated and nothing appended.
6 h 01 min 31 s
